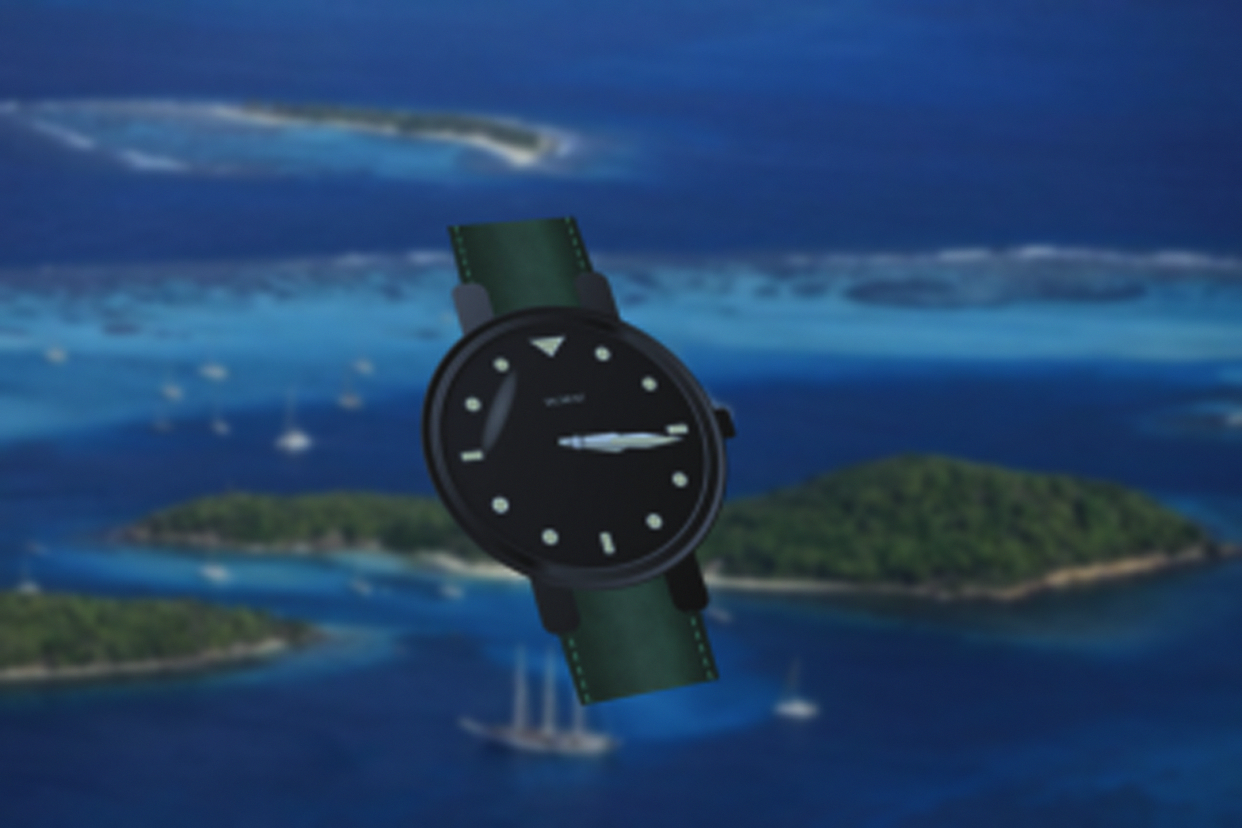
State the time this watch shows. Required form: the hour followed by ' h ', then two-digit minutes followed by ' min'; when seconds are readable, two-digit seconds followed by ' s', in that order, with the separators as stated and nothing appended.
3 h 16 min
